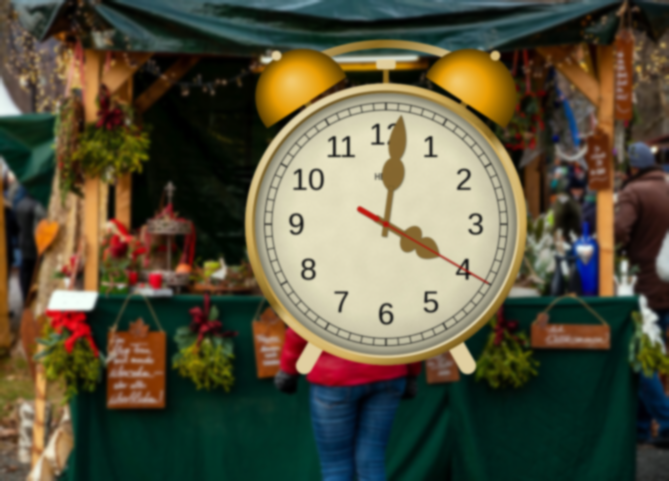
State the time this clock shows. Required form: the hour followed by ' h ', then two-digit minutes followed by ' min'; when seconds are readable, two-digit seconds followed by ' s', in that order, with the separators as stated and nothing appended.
4 h 01 min 20 s
